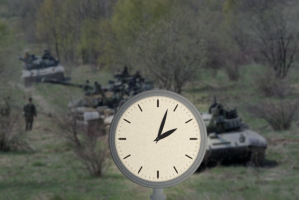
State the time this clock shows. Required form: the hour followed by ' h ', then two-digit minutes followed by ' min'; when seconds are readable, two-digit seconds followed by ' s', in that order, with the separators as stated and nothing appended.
2 h 03 min
